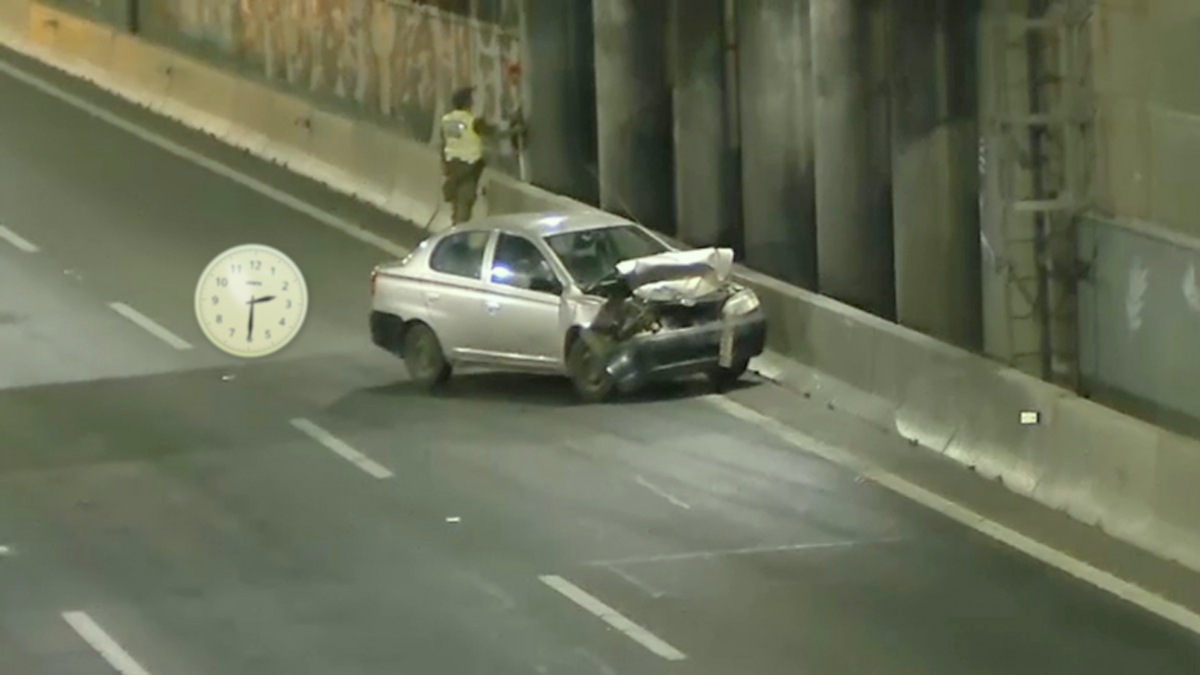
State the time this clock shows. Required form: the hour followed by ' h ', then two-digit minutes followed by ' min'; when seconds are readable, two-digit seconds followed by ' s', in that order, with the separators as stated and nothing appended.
2 h 30 min
